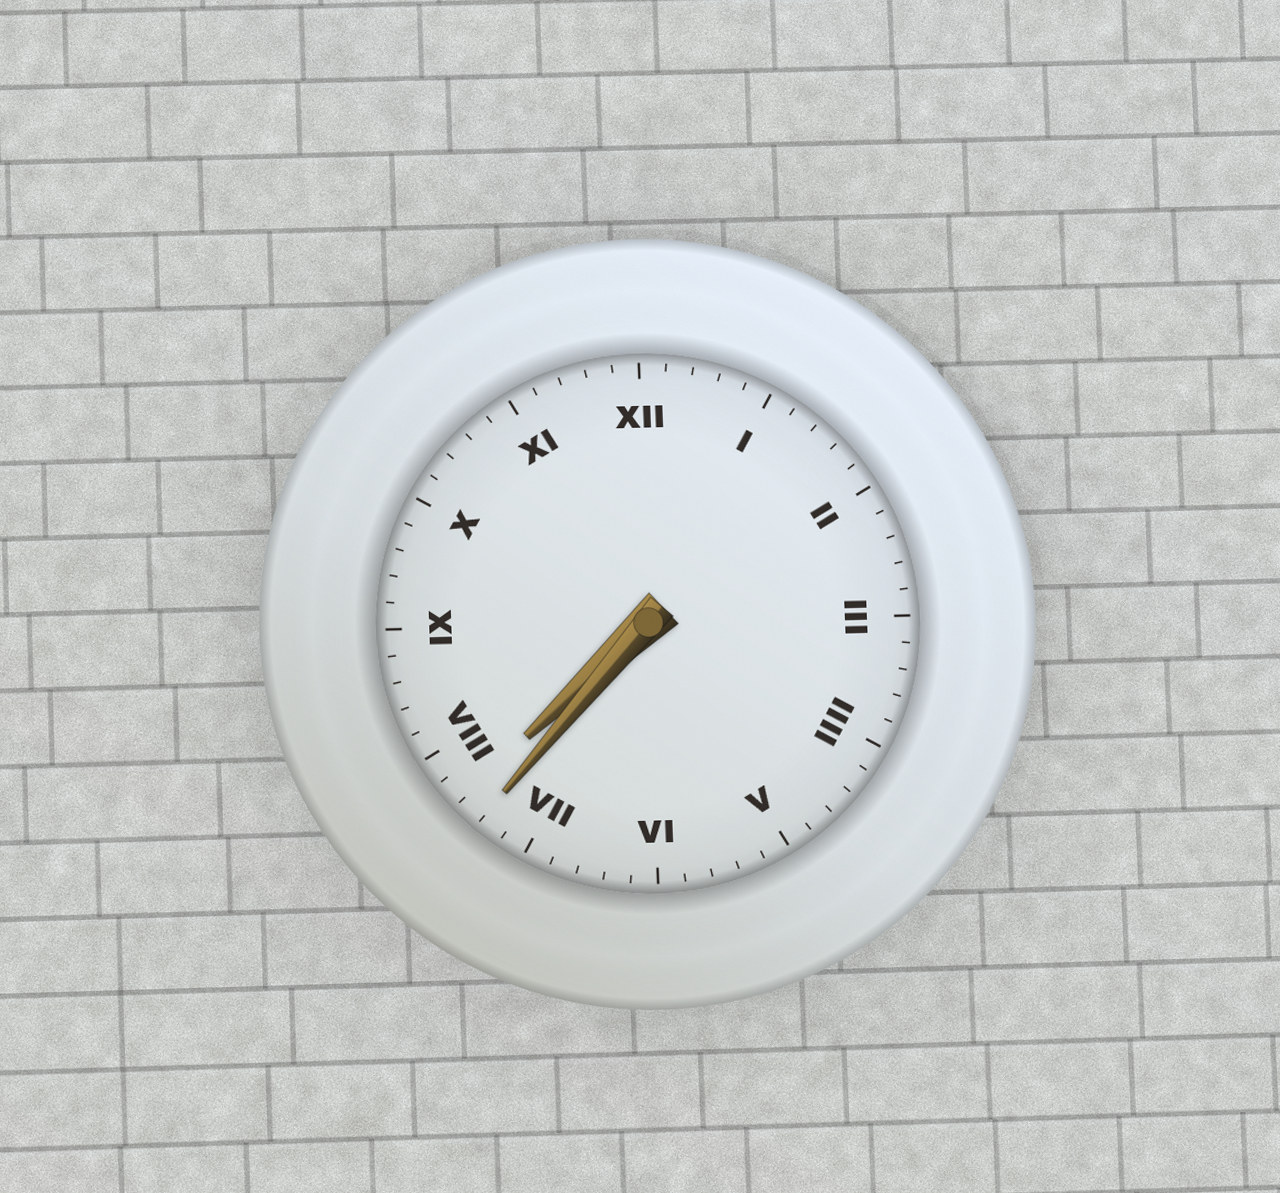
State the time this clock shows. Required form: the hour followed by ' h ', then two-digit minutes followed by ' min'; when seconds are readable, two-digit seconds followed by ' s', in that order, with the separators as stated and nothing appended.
7 h 37 min
